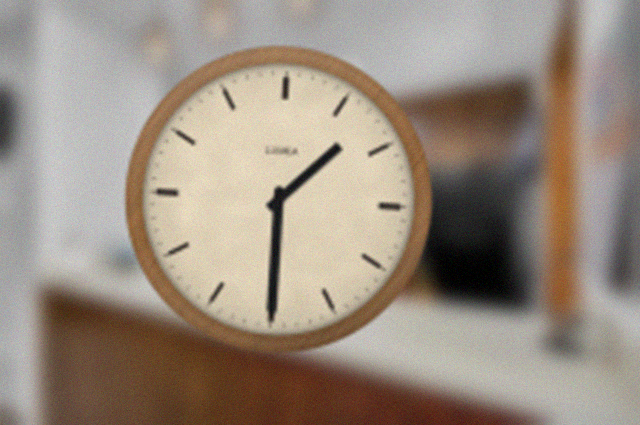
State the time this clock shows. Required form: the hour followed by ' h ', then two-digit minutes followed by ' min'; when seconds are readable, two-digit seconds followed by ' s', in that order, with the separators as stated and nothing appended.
1 h 30 min
